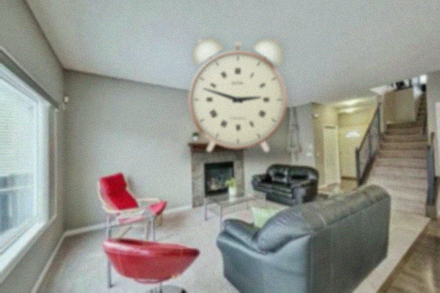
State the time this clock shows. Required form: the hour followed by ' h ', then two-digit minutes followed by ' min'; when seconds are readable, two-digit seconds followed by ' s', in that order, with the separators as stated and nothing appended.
2 h 48 min
